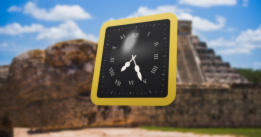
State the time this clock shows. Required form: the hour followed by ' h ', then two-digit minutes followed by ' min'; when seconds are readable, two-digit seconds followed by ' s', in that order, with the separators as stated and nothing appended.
7 h 26 min
